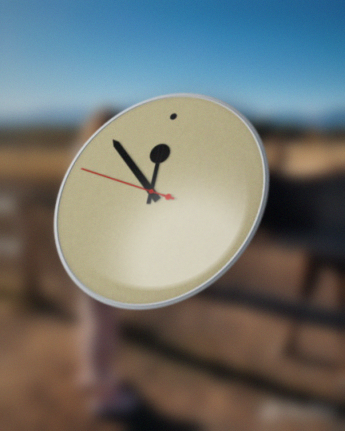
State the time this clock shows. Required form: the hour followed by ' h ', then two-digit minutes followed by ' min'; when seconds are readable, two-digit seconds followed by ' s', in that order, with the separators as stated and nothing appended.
11 h 51 min 47 s
